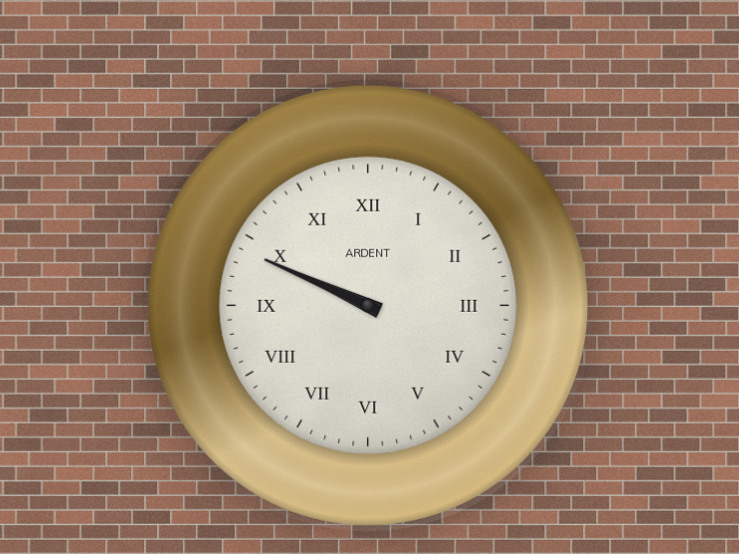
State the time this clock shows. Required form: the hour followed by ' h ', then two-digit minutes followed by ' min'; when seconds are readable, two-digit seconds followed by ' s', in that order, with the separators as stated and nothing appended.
9 h 49 min
